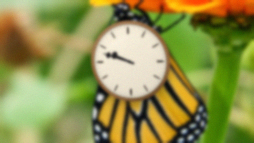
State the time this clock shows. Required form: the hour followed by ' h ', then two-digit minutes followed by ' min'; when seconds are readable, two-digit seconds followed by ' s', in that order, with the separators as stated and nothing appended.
9 h 48 min
